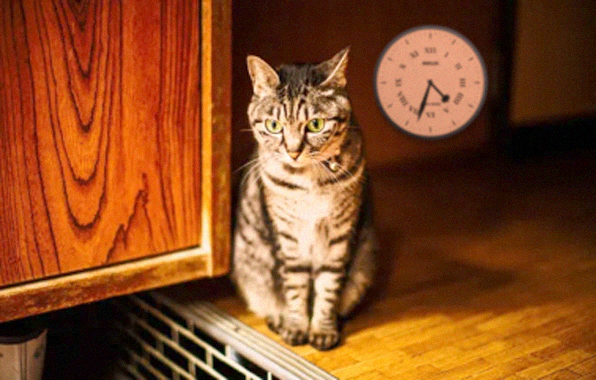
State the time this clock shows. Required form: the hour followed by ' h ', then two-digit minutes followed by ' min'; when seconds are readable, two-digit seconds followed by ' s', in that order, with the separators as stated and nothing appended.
4 h 33 min
